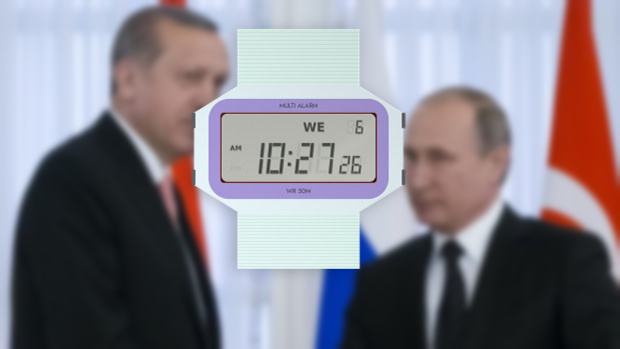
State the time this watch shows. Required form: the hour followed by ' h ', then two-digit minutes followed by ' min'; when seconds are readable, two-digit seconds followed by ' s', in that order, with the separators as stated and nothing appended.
10 h 27 min 26 s
